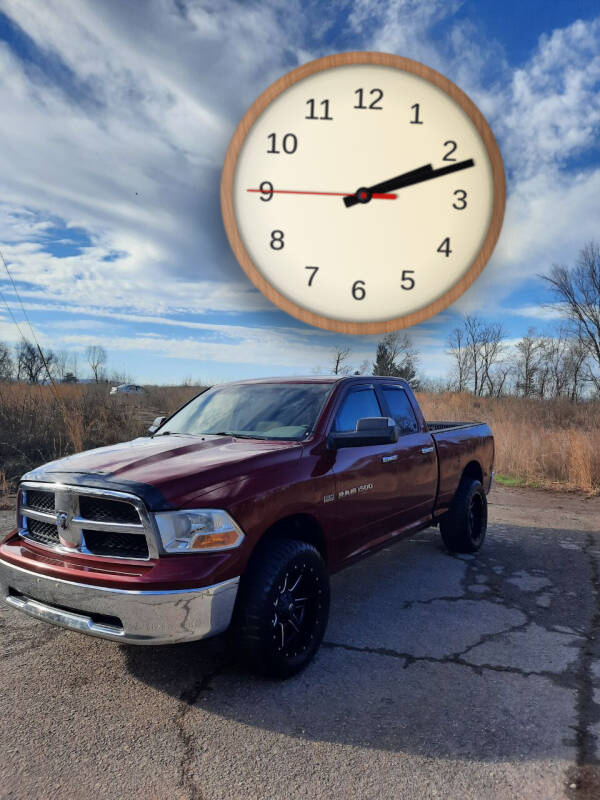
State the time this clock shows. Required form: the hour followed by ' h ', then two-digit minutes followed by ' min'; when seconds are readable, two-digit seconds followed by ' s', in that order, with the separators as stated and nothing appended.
2 h 11 min 45 s
